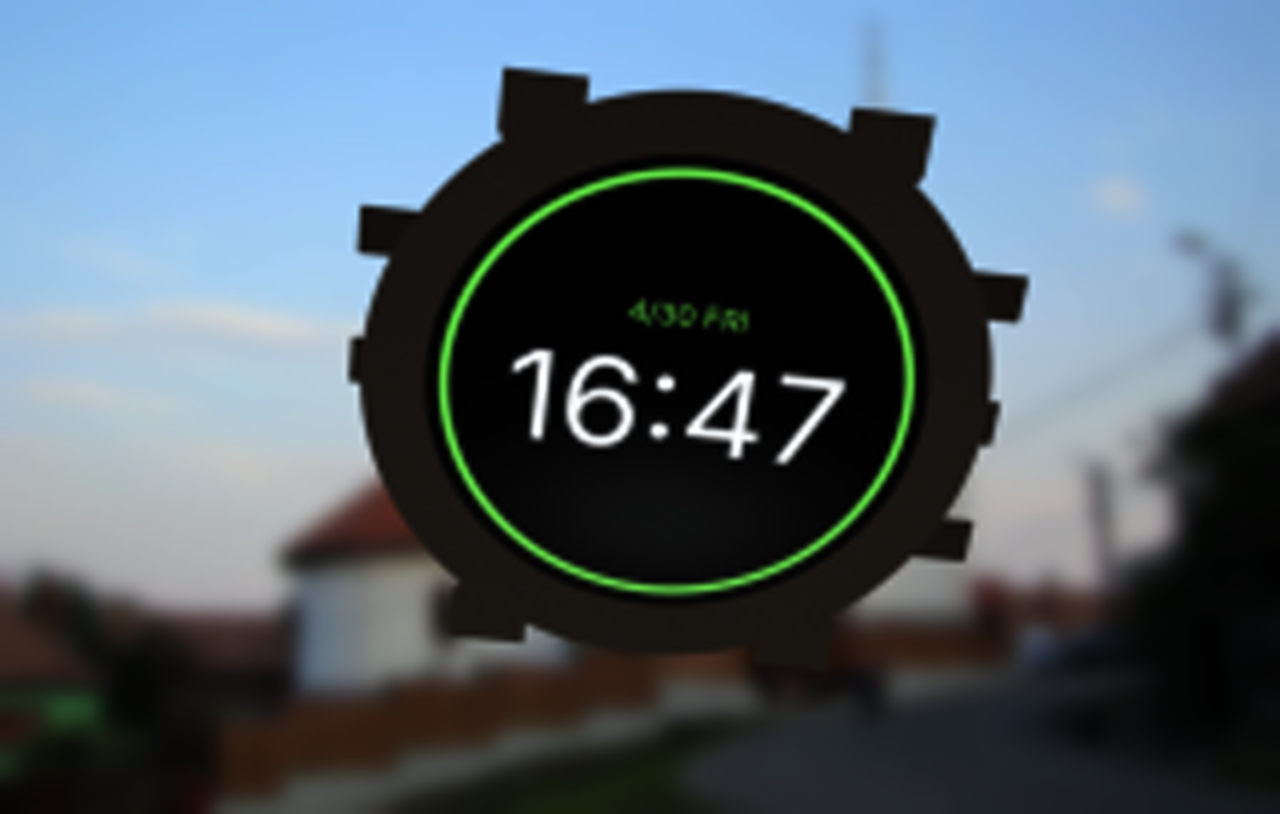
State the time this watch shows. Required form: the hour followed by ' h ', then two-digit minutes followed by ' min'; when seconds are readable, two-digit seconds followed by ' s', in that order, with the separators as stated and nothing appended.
16 h 47 min
